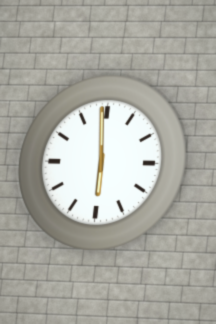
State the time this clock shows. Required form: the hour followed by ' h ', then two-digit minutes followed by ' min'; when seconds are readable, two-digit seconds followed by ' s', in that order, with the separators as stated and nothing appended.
5 h 59 min
